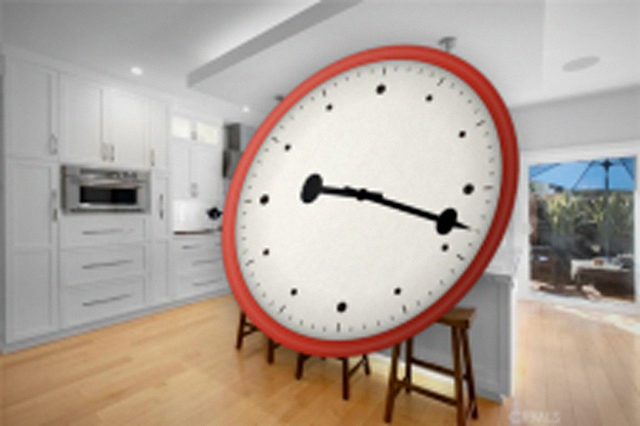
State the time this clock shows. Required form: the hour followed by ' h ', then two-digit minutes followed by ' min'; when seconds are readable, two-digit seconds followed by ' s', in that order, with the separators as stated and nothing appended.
9 h 18 min
